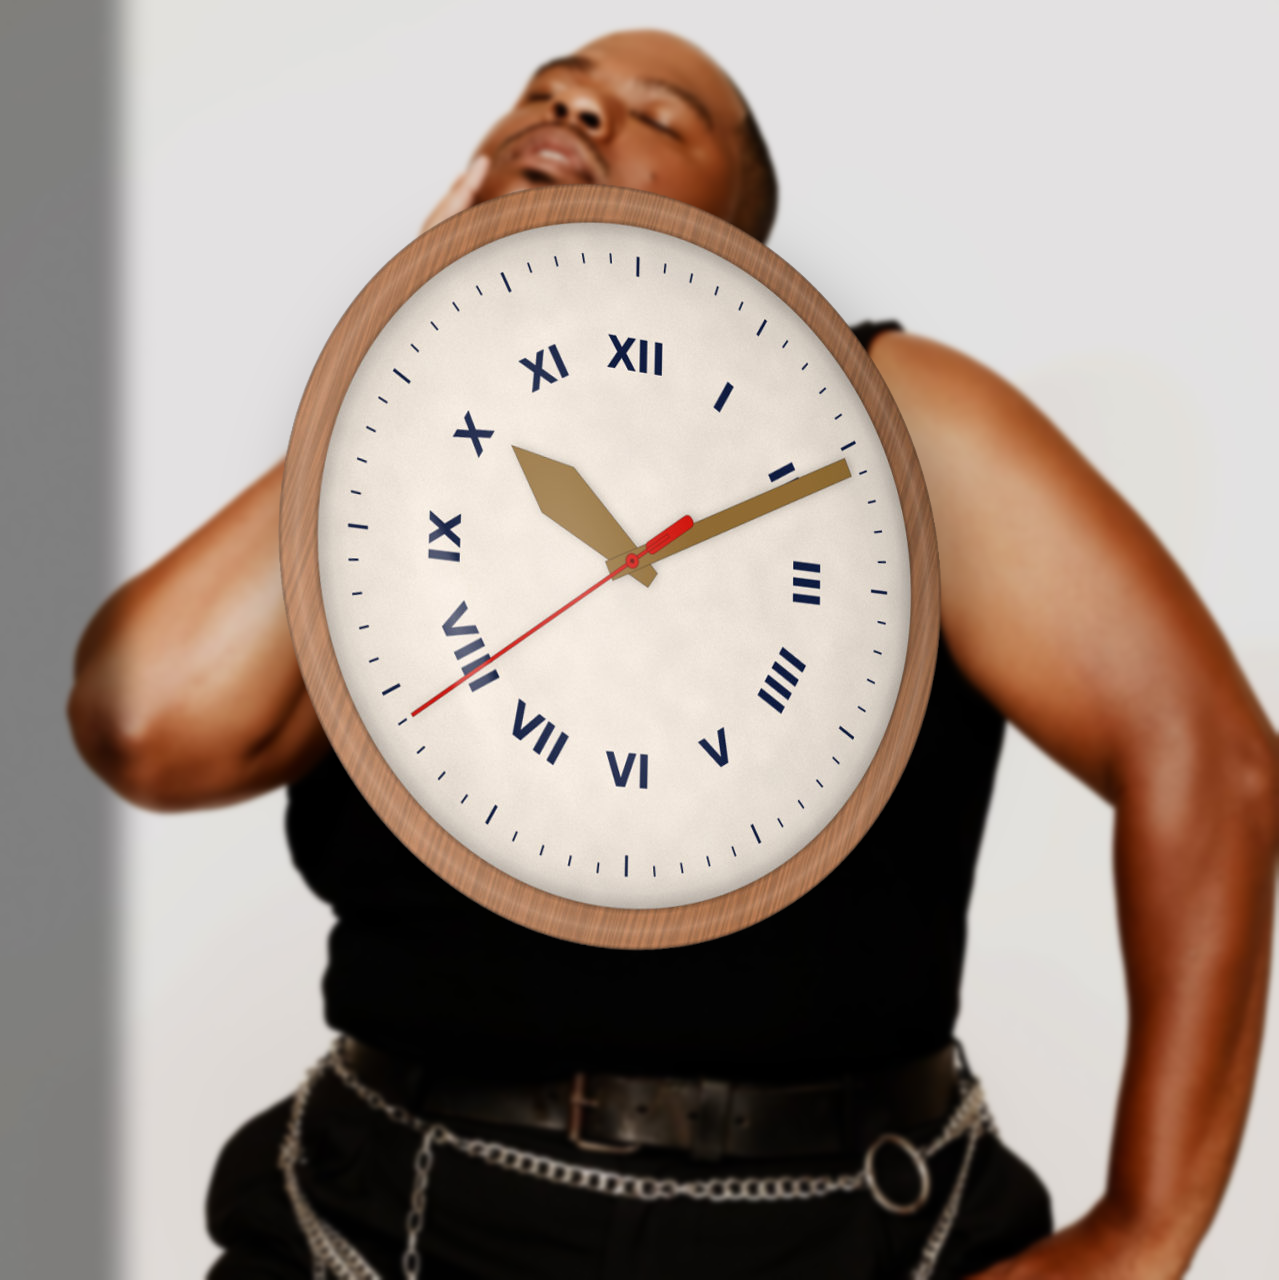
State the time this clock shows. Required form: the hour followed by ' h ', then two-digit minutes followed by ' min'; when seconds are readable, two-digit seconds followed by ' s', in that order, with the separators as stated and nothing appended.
10 h 10 min 39 s
